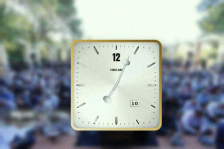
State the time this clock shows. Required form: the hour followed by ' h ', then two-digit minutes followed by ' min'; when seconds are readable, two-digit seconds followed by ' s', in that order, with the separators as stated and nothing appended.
7 h 04 min
